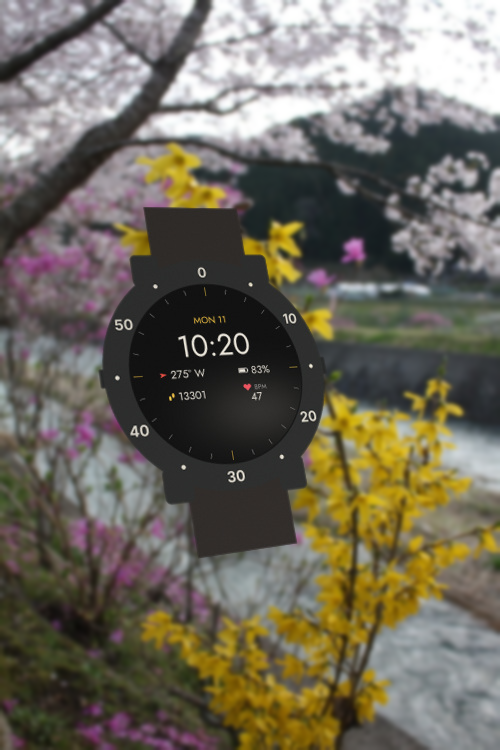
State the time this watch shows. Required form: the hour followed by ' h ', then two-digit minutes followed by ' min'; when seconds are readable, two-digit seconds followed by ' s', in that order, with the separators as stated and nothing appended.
10 h 20 min
